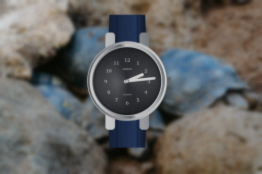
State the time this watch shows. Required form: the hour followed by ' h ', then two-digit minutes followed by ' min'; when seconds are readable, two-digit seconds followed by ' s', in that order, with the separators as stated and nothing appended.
2 h 14 min
